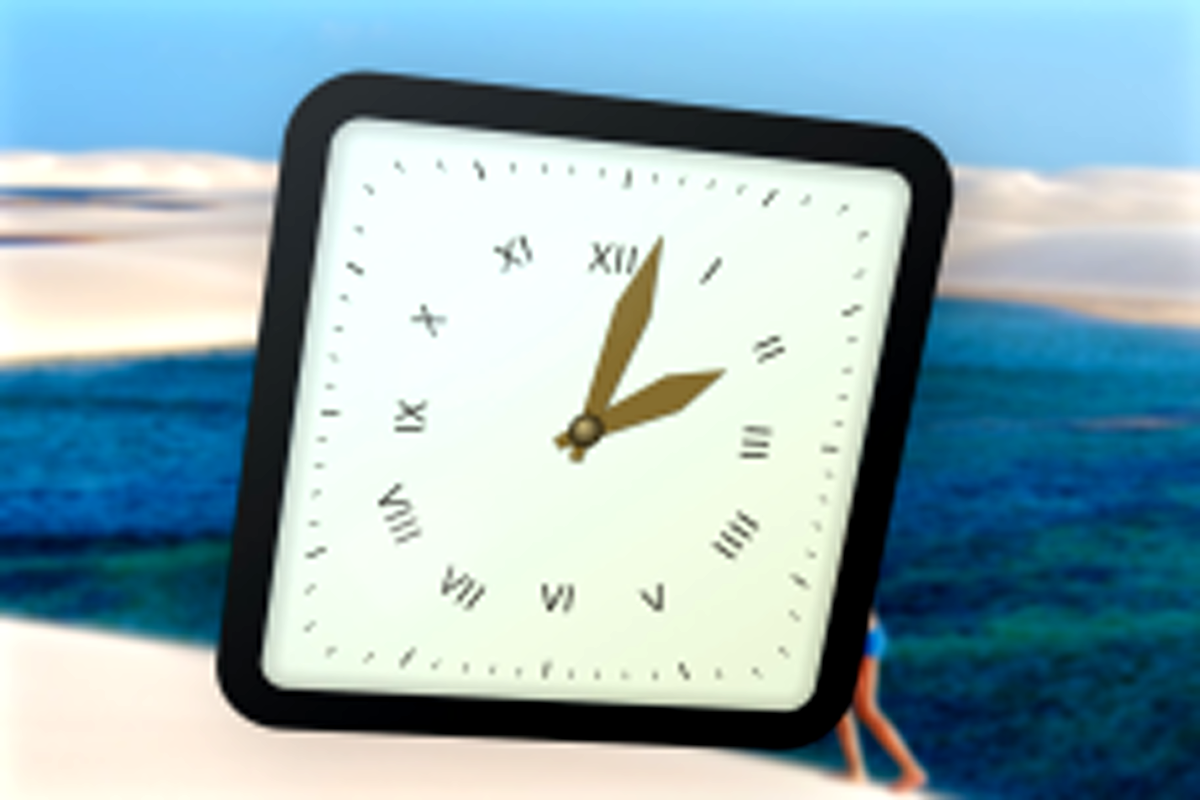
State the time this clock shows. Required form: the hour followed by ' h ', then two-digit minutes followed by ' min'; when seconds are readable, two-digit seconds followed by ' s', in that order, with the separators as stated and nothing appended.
2 h 02 min
